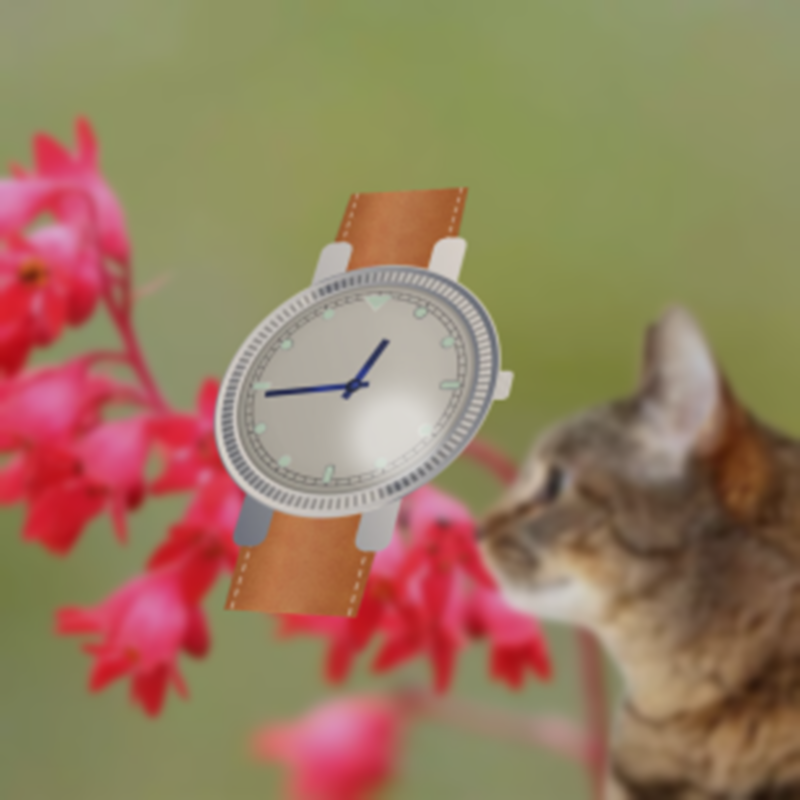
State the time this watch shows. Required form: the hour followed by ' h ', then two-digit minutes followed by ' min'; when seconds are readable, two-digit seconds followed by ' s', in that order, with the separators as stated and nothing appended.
12 h 44 min
